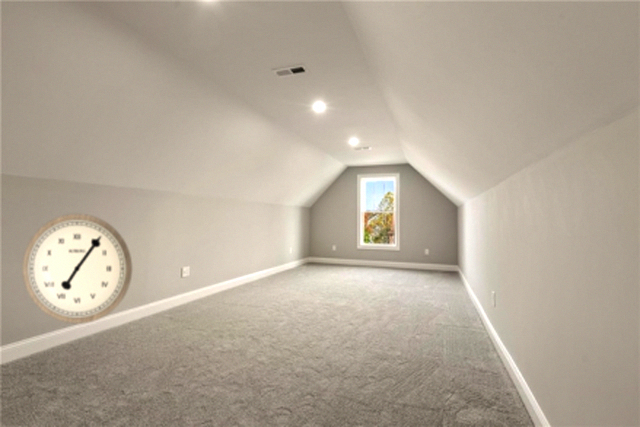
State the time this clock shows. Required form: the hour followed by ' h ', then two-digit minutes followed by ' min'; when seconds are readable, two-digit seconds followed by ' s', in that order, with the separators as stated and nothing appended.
7 h 06 min
